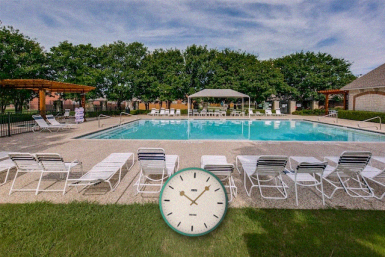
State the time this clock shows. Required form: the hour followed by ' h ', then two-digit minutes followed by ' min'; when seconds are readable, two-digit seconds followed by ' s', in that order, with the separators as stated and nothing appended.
10 h 07 min
